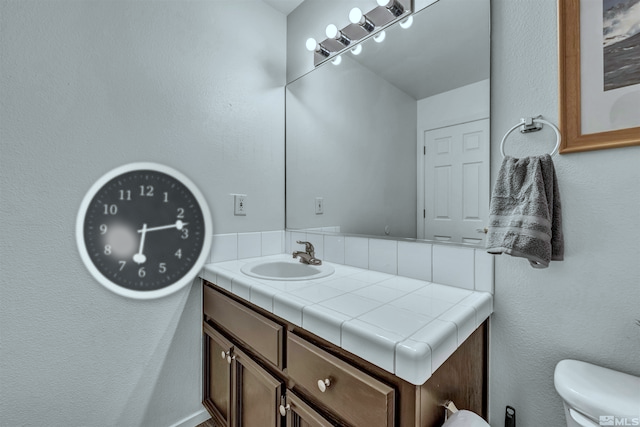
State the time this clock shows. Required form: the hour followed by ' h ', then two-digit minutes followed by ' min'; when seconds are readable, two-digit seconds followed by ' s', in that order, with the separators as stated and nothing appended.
6 h 13 min
